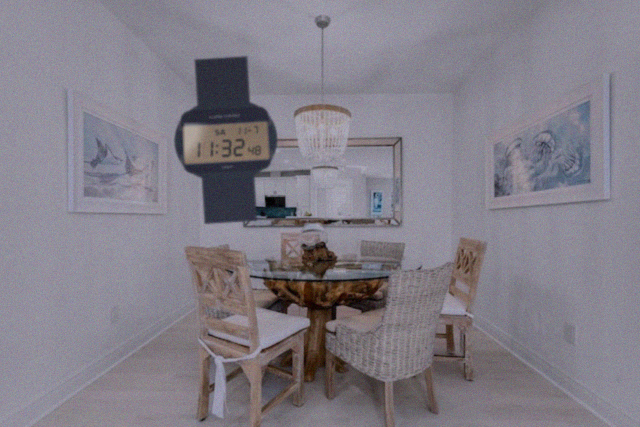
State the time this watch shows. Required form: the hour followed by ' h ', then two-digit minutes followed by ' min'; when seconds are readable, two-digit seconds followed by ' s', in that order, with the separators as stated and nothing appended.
11 h 32 min
